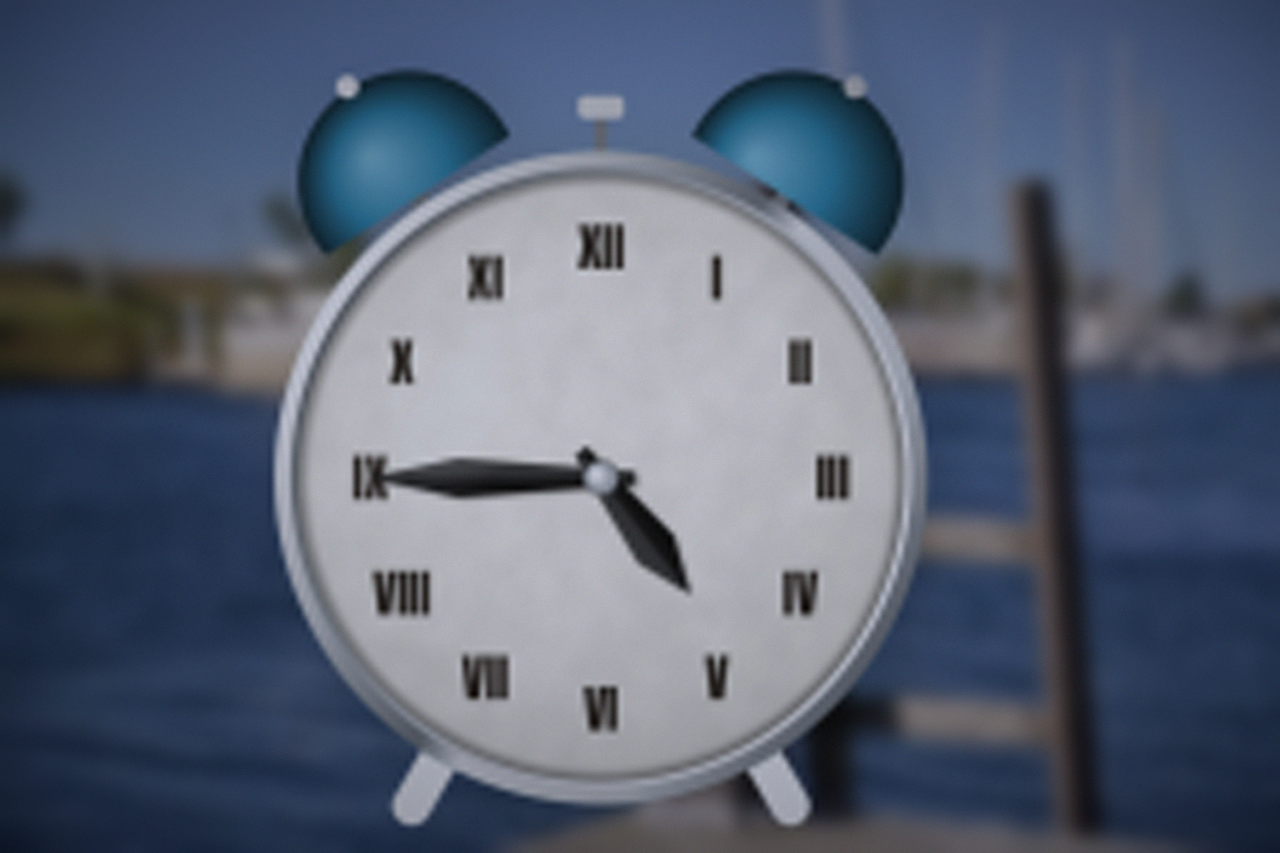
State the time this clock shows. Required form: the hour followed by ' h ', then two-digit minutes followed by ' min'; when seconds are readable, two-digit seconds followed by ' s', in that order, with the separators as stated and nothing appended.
4 h 45 min
